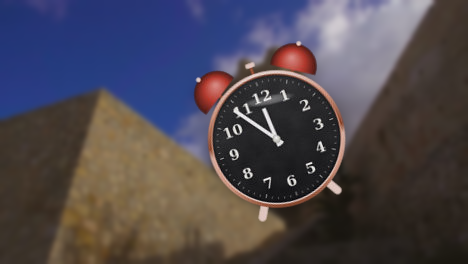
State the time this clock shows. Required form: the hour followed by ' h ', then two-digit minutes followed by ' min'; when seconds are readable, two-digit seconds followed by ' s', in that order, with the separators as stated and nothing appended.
11 h 54 min
